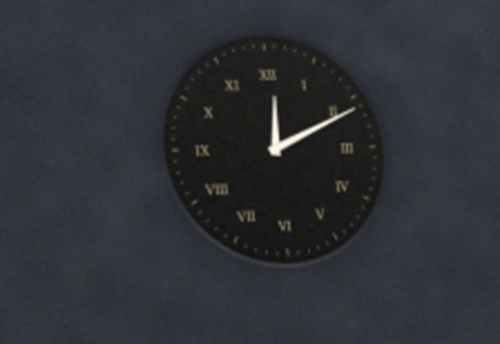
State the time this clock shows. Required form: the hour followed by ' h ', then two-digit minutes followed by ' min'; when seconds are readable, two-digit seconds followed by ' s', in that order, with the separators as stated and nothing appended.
12 h 11 min
